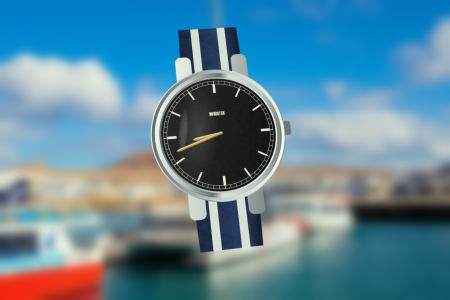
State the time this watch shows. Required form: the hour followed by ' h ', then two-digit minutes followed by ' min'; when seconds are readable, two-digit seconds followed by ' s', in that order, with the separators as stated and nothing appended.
8 h 42 min
